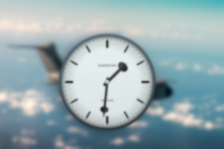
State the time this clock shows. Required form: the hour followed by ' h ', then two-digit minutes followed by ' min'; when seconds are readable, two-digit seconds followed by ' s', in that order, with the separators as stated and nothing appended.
1 h 31 min
